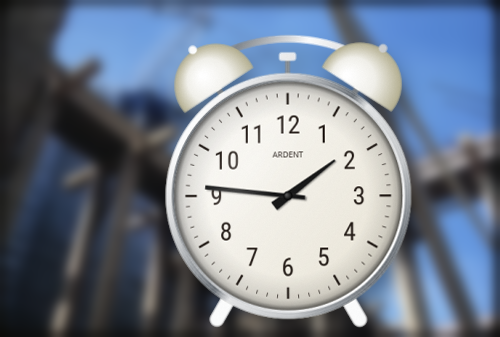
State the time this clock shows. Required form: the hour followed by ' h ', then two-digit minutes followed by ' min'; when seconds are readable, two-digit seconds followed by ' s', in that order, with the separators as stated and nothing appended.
1 h 46 min
